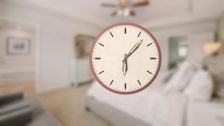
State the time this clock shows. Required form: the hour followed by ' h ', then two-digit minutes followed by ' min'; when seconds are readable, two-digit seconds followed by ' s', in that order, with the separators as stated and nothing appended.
6 h 07 min
